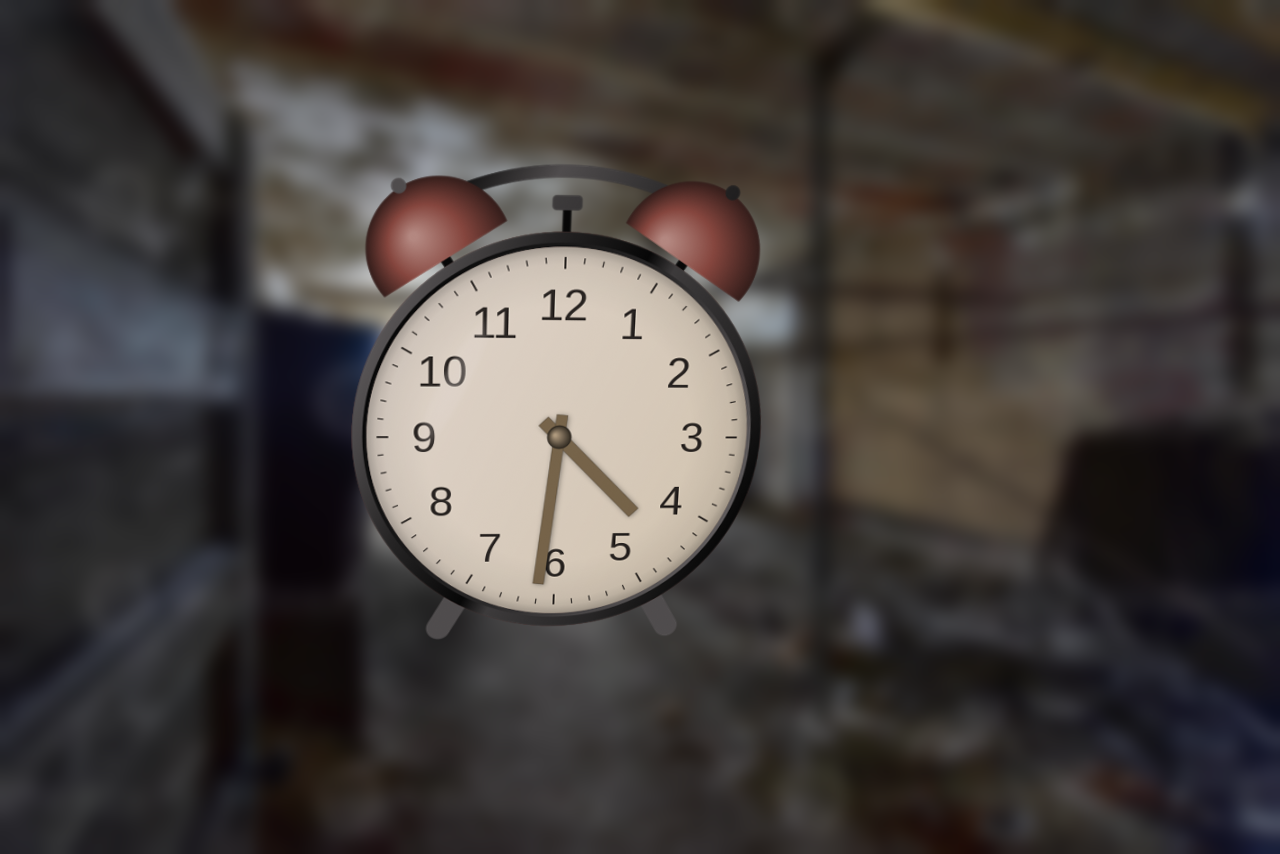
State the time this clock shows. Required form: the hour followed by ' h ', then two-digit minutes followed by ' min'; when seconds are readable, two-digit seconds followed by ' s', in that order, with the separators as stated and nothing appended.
4 h 31 min
